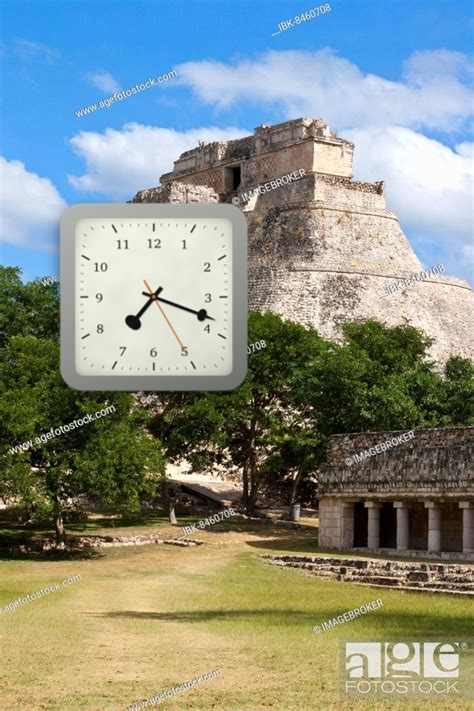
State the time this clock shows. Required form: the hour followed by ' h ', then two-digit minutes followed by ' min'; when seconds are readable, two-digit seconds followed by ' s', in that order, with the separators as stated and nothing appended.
7 h 18 min 25 s
